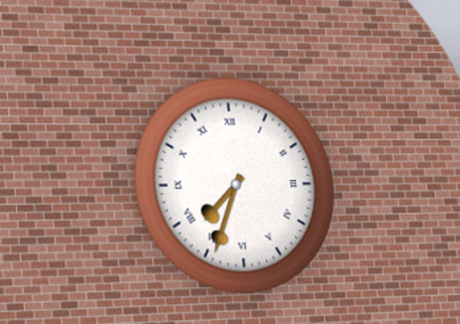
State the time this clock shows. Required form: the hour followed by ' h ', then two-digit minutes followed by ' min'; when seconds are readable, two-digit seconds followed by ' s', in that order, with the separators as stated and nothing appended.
7 h 34 min
